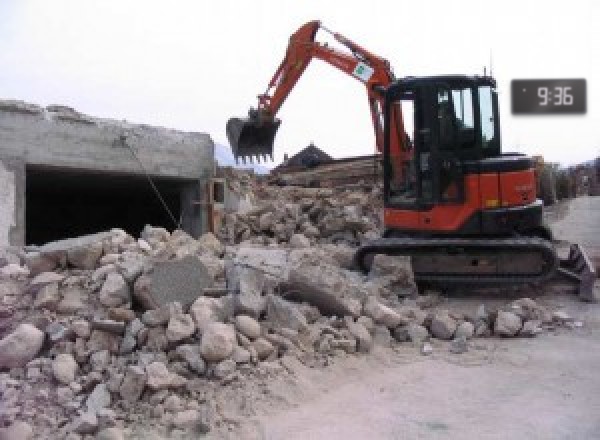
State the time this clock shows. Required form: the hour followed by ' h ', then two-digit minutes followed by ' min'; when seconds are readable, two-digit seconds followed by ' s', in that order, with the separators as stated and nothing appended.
9 h 36 min
